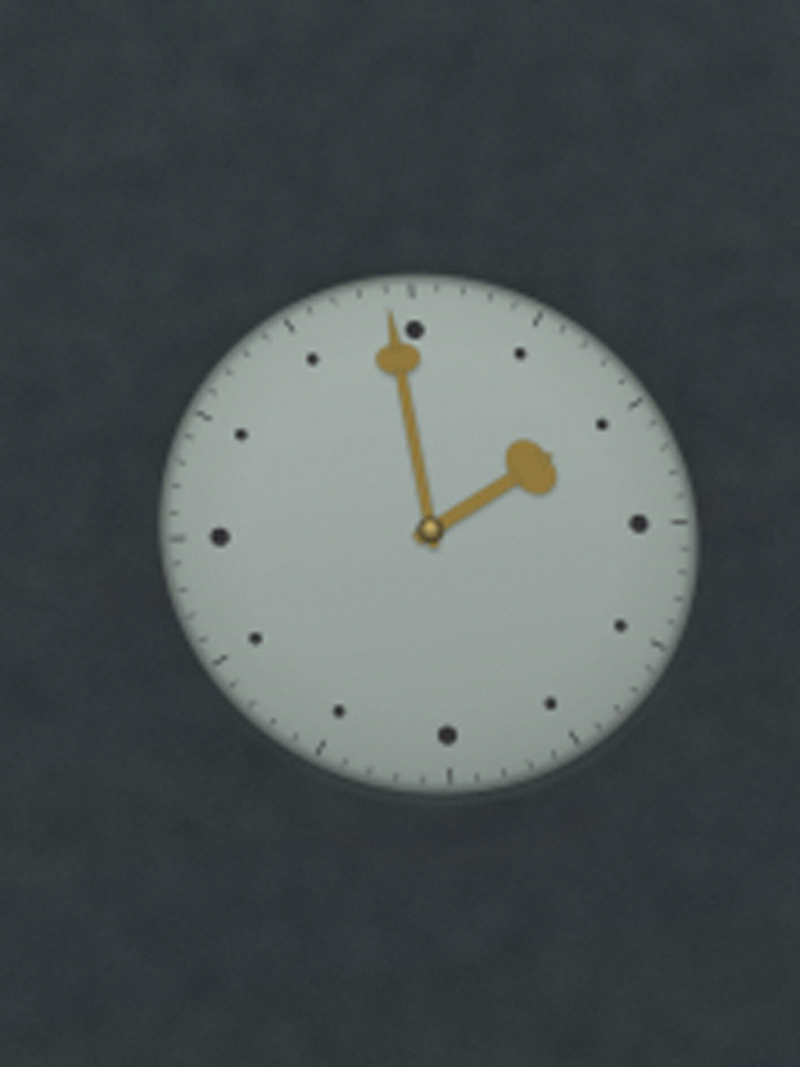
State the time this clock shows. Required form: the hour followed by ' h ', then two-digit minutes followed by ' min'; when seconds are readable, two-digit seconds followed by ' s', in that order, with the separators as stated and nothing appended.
1 h 59 min
